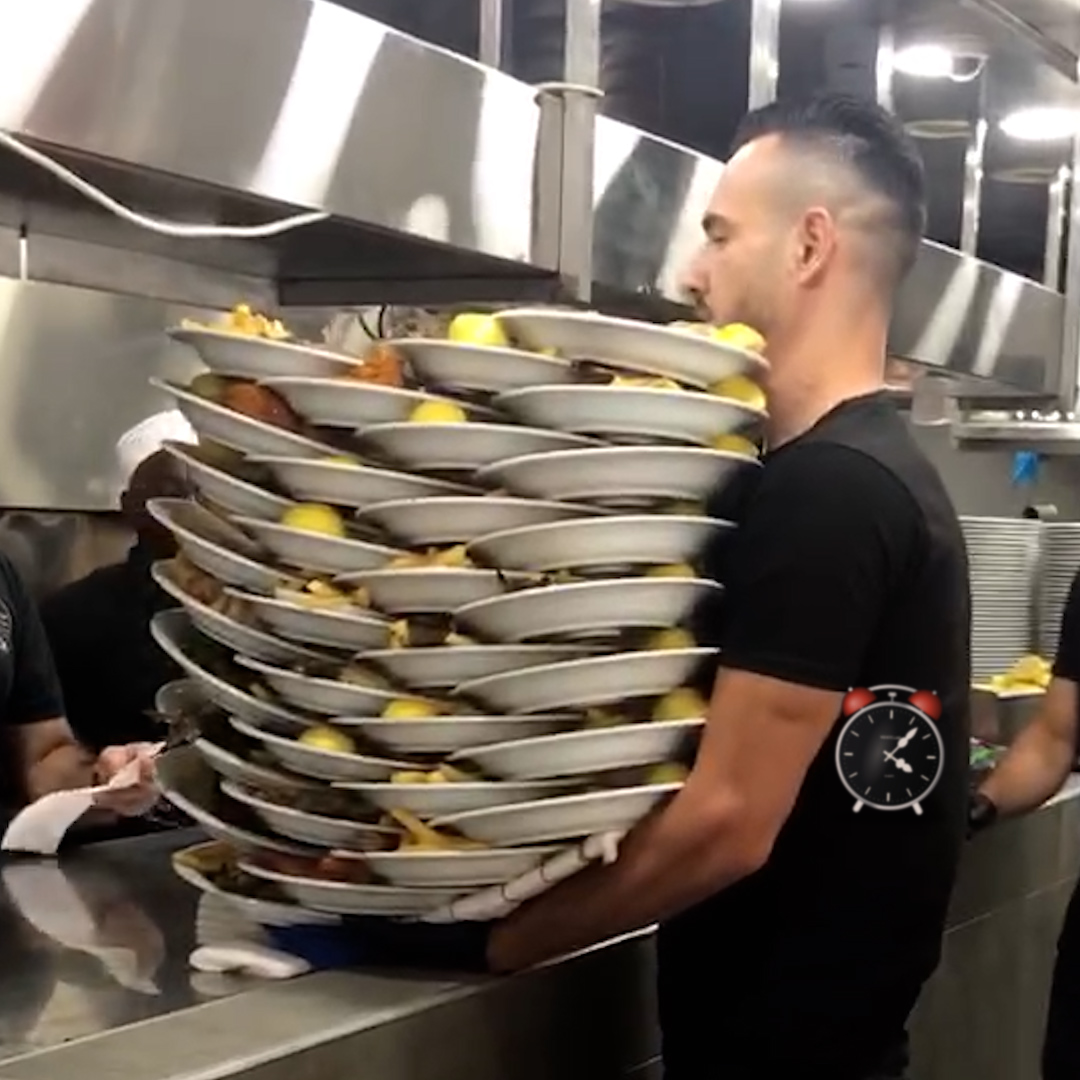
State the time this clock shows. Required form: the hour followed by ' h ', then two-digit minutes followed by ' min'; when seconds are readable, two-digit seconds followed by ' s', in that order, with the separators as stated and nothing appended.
4 h 07 min
